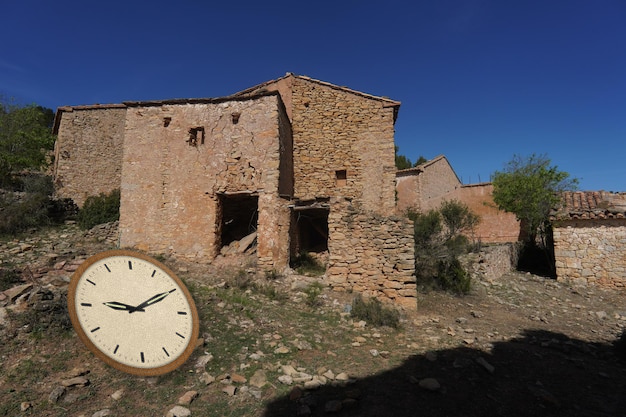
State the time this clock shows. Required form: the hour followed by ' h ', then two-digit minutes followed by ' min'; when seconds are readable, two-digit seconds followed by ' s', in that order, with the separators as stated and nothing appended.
9 h 10 min
